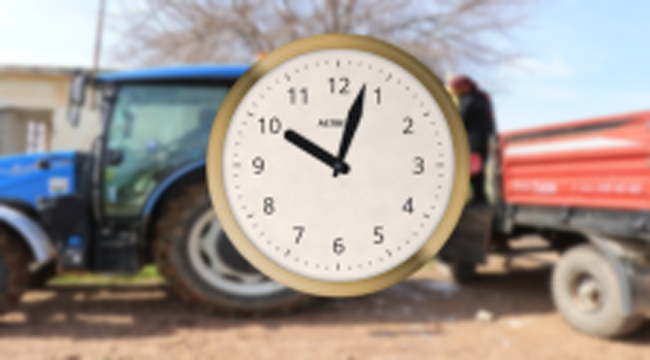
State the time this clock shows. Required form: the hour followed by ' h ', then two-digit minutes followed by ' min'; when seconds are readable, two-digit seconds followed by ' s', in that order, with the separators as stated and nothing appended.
10 h 03 min
